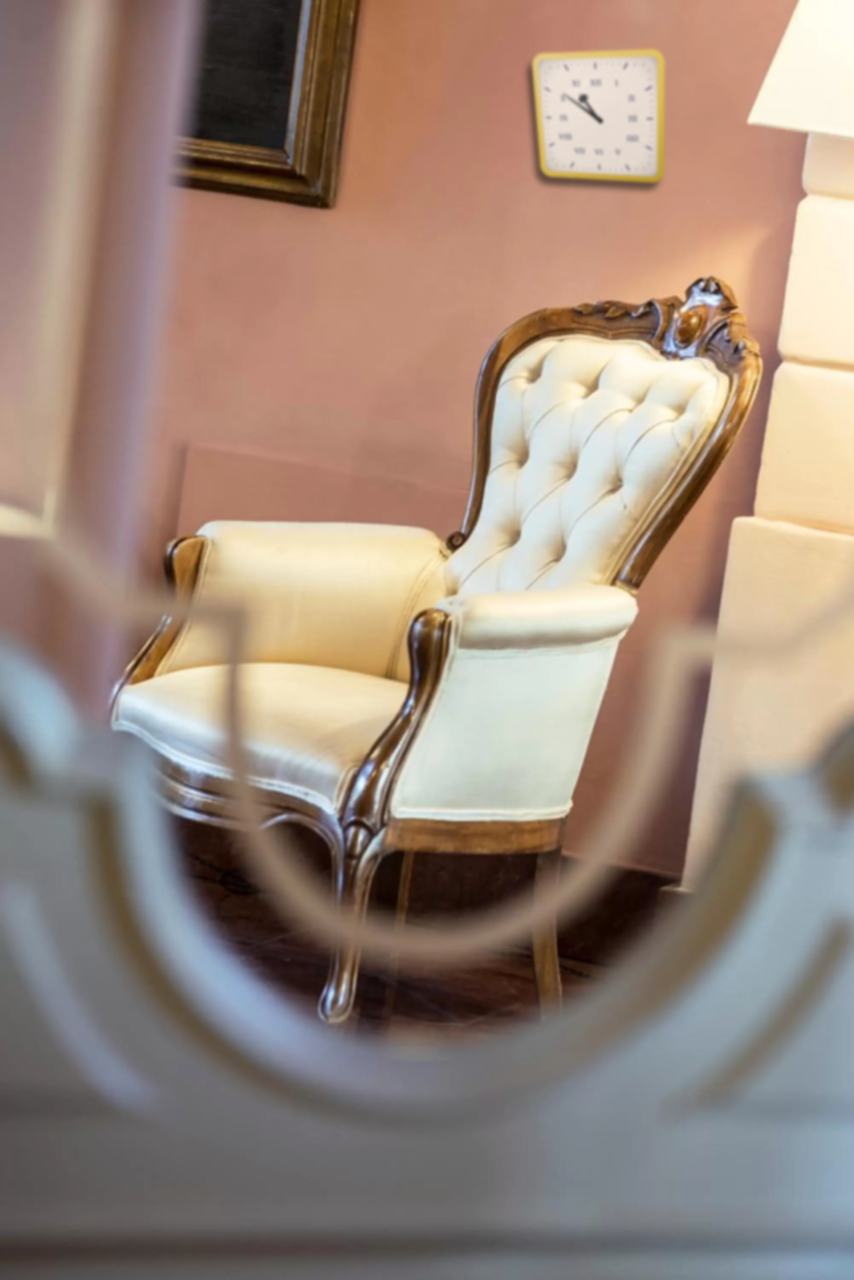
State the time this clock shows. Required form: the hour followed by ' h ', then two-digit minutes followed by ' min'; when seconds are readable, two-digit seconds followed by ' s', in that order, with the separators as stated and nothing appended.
10 h 51 min
